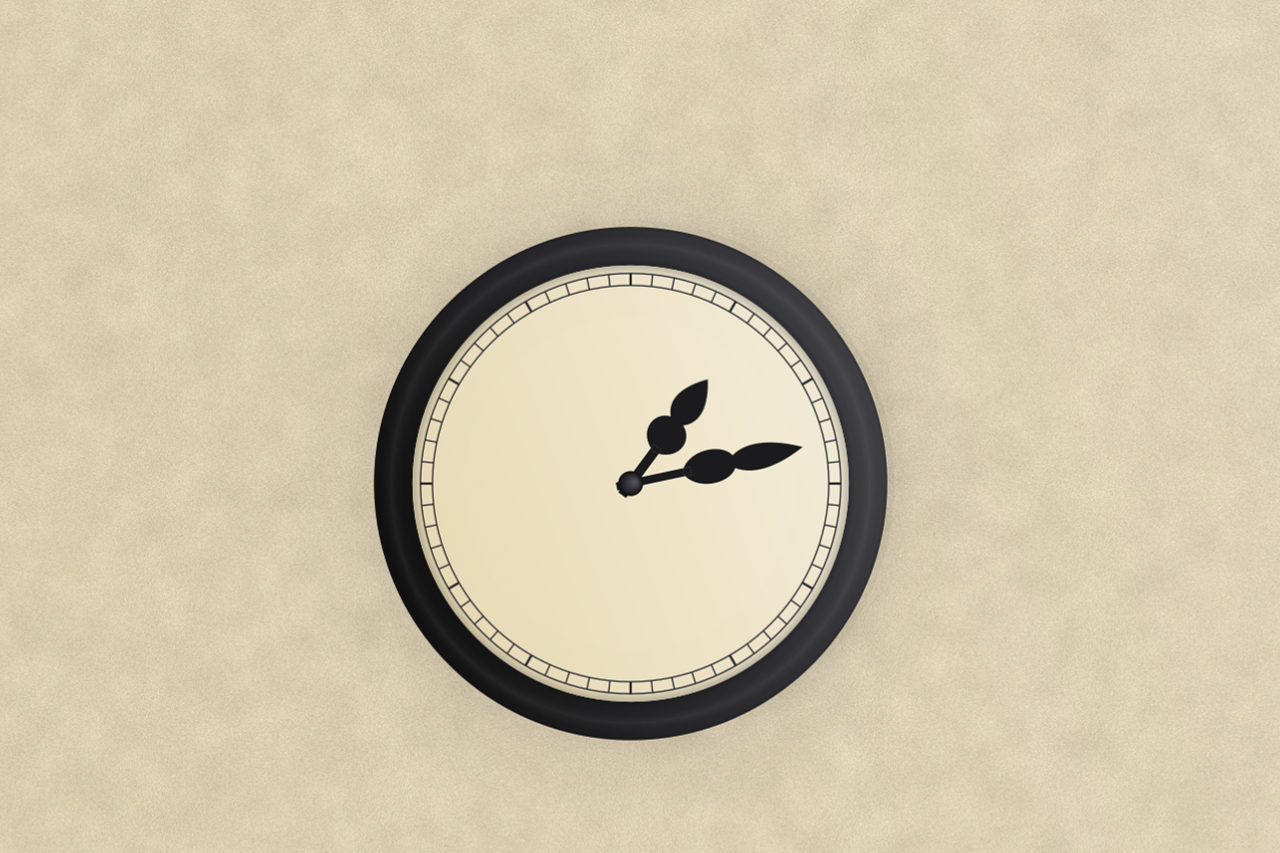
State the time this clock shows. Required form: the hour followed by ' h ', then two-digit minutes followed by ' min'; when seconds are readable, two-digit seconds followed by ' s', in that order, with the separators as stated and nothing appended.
1 h 13 min
